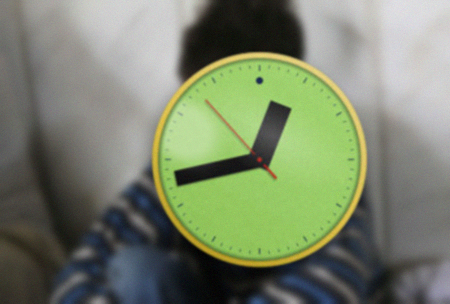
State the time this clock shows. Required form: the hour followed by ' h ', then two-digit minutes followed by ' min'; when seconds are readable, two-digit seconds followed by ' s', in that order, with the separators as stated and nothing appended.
12 h 42 min 53 s
